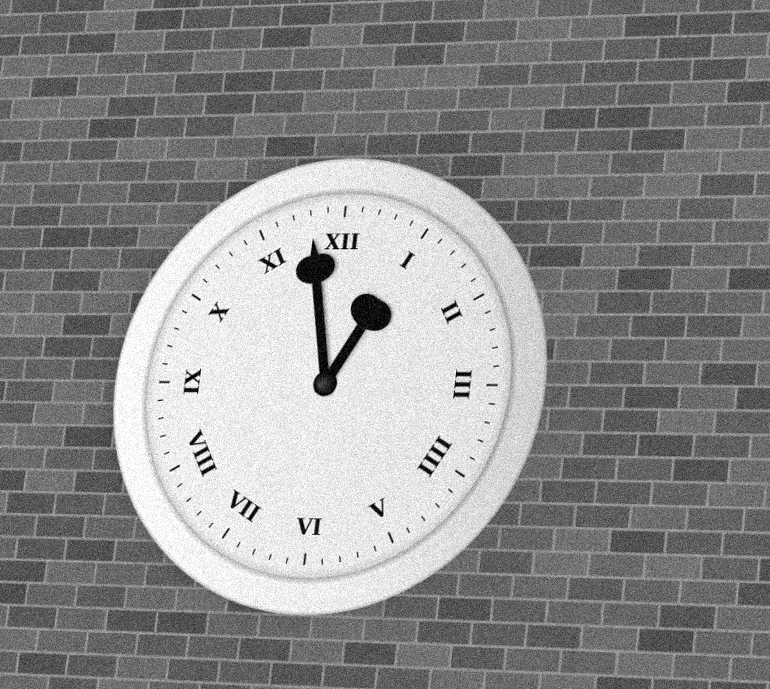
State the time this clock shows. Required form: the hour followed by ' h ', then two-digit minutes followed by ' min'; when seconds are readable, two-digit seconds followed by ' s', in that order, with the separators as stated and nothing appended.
12 h 58 min
